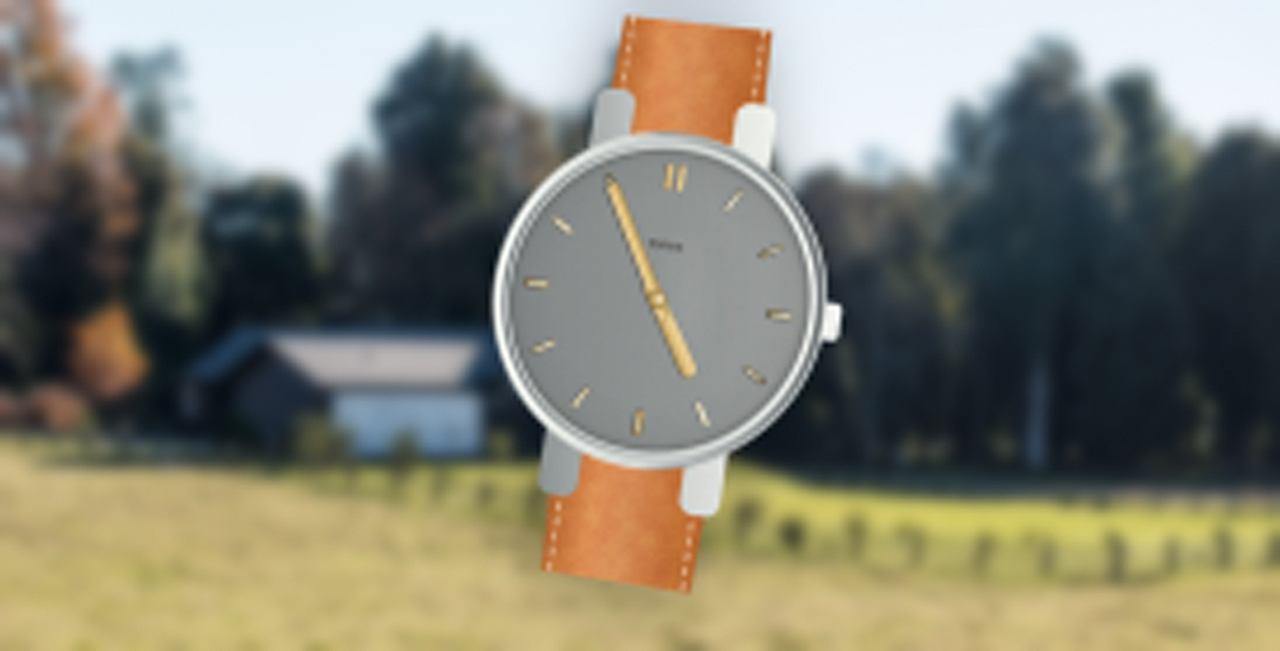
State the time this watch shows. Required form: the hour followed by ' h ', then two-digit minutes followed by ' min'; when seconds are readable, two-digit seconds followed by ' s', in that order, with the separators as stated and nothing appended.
4 h 55 min
